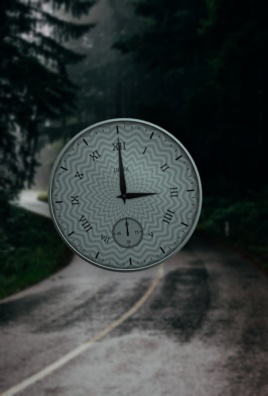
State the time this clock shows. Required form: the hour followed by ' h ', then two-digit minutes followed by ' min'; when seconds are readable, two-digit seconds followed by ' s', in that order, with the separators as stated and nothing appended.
3 h 00 min
